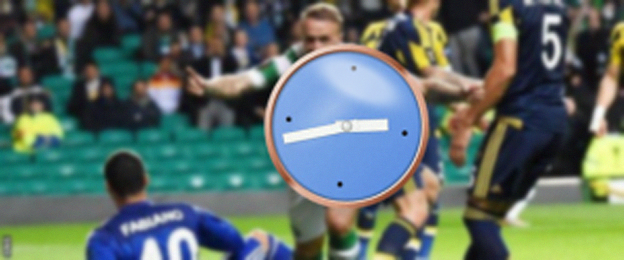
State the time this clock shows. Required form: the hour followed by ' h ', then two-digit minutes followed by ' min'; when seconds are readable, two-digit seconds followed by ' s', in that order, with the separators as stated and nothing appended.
2 h 42 min
